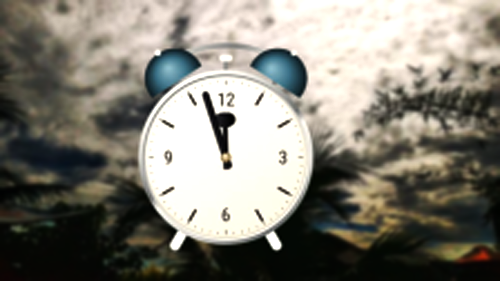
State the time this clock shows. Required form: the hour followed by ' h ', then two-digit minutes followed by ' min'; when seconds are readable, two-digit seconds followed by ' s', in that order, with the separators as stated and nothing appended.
11 h 57 min
